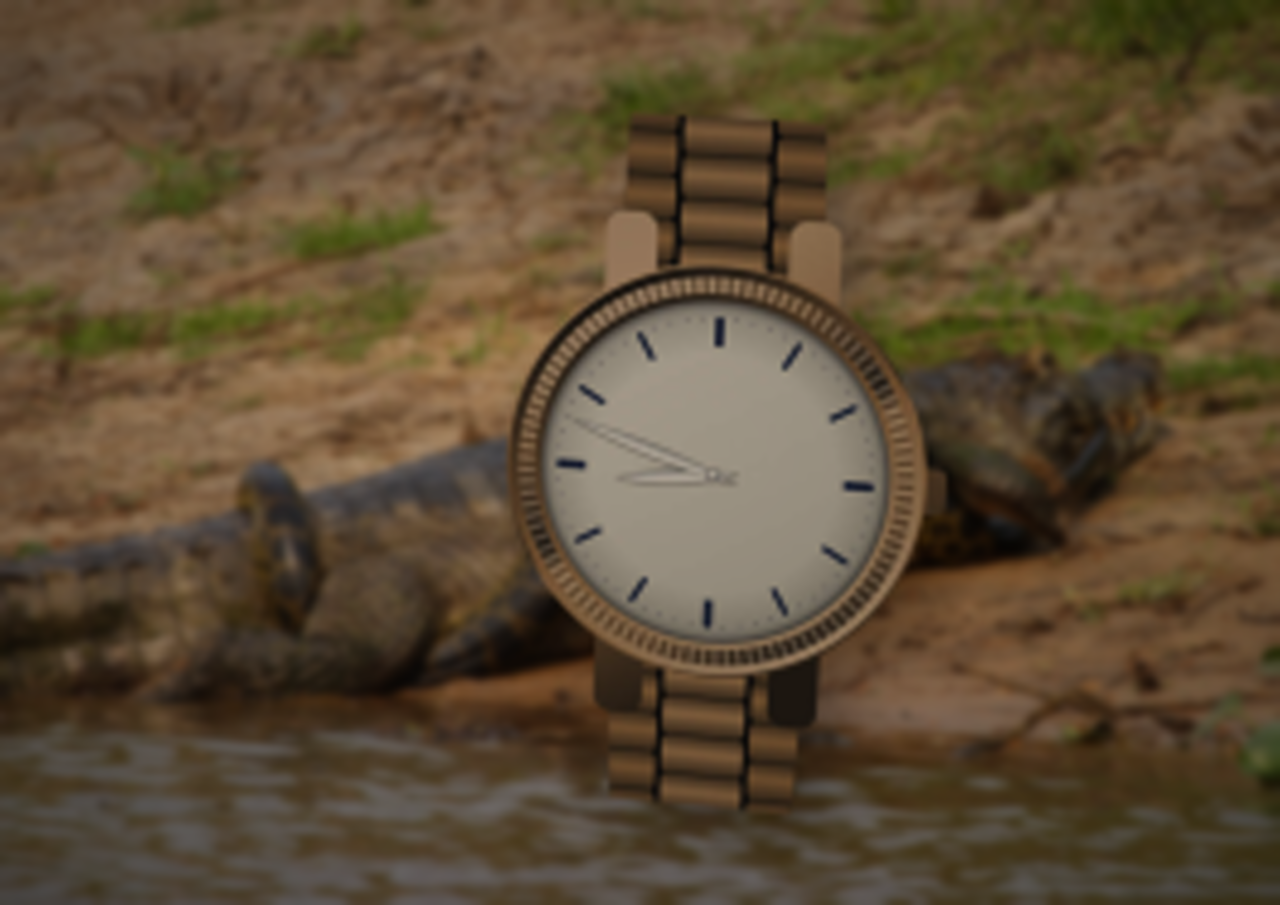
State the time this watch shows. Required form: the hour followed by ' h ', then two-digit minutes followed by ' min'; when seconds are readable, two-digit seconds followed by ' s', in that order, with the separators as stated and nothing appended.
8 h 48 min
